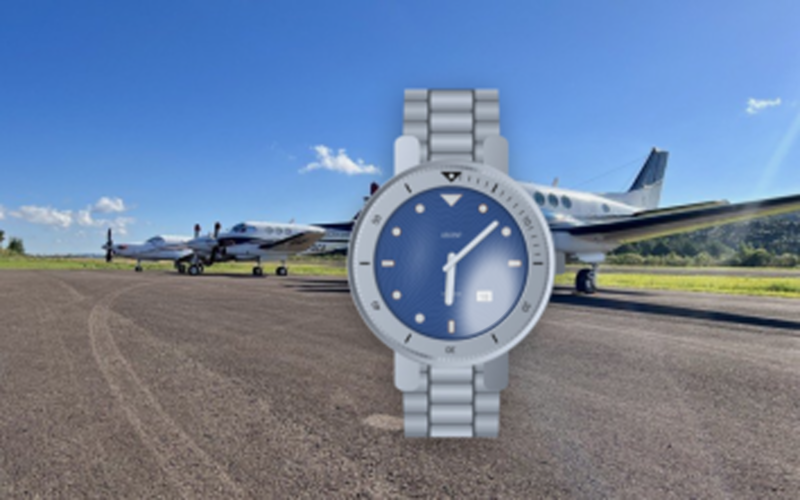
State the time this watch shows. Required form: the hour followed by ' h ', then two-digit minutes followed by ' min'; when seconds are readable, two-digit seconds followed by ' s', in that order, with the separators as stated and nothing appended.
6 h 08 min
